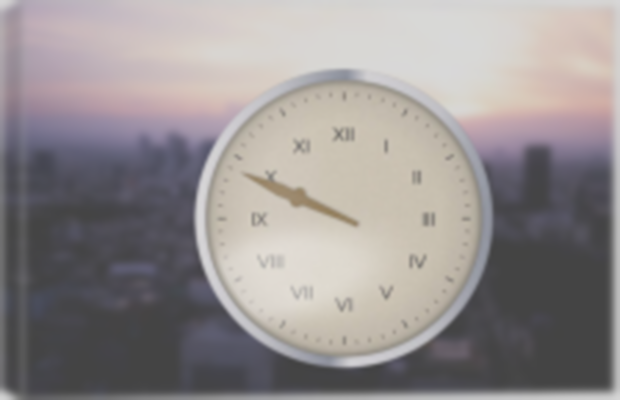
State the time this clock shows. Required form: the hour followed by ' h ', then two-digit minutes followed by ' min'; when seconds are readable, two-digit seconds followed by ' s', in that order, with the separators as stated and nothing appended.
9 h 49 min
